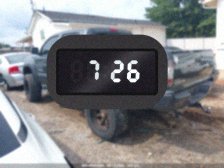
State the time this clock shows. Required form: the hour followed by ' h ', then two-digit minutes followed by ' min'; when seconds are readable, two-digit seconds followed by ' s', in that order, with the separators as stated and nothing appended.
7 h 26 min
